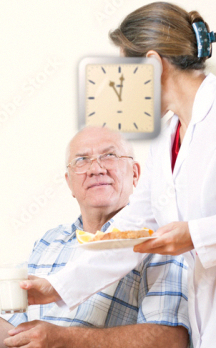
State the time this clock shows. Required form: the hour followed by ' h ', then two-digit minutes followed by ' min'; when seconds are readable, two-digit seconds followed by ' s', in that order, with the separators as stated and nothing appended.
11 h 01 min
